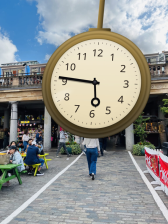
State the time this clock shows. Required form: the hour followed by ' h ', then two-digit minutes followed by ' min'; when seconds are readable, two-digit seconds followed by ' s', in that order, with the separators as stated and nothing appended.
5 h 46 min
